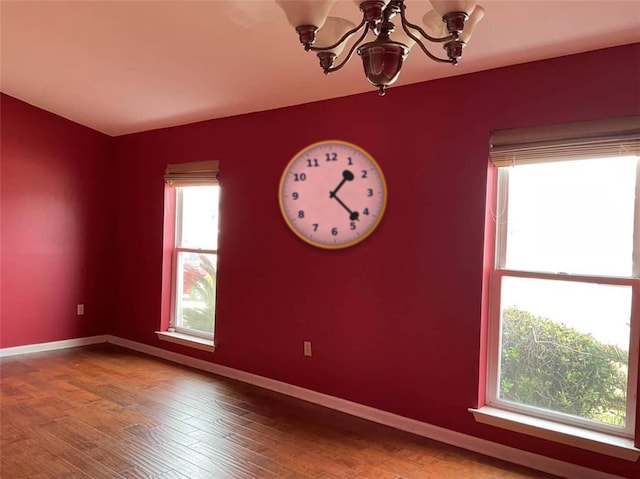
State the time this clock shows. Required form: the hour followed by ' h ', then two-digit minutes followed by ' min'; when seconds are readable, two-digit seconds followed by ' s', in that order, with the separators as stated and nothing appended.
1 h 23 min
